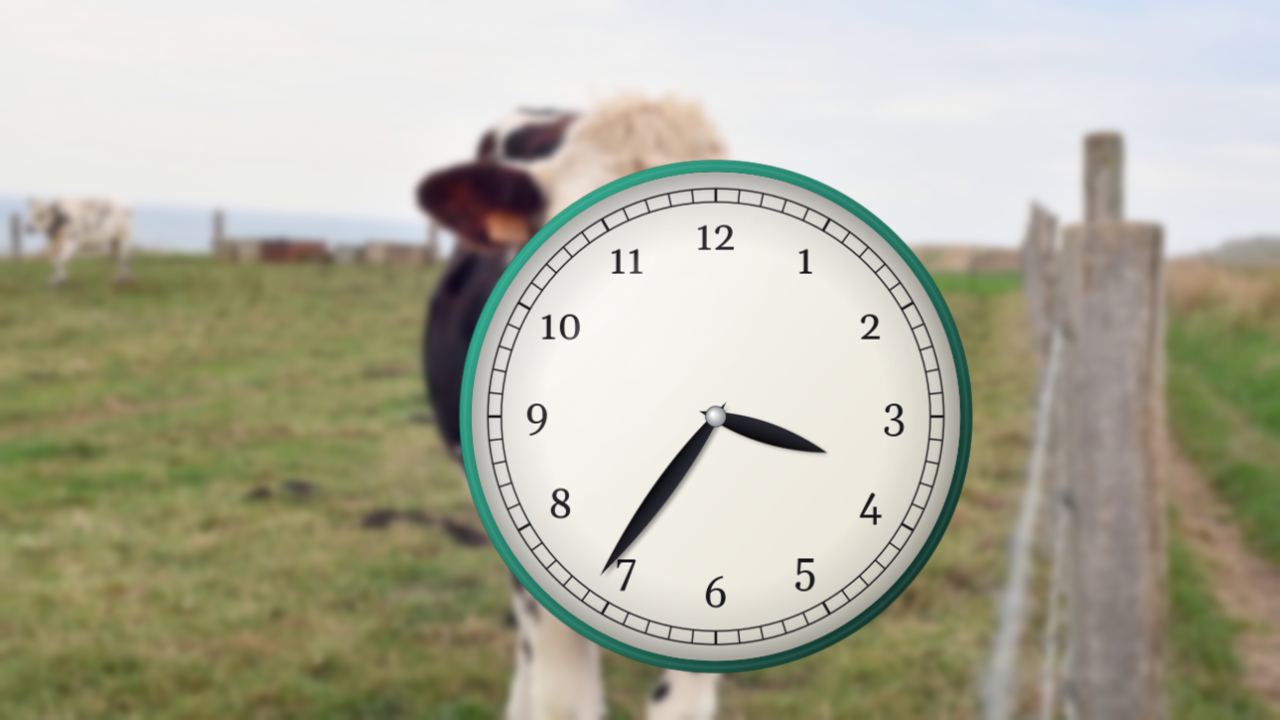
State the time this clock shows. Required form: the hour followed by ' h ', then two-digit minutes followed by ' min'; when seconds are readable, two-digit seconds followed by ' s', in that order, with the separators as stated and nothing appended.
3 h 36 min
